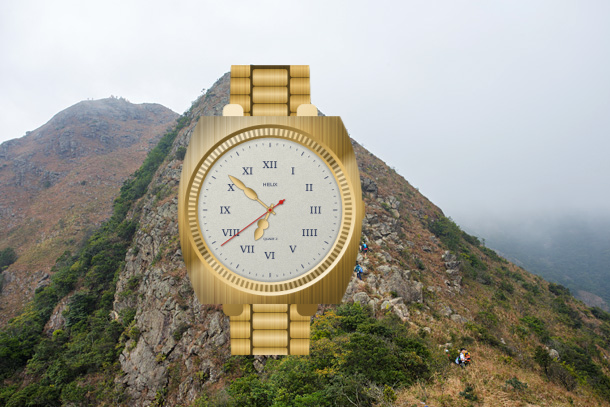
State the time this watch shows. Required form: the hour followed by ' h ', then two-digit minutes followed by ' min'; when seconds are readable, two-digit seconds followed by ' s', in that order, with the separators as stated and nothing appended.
6 h 51 min 39 s
